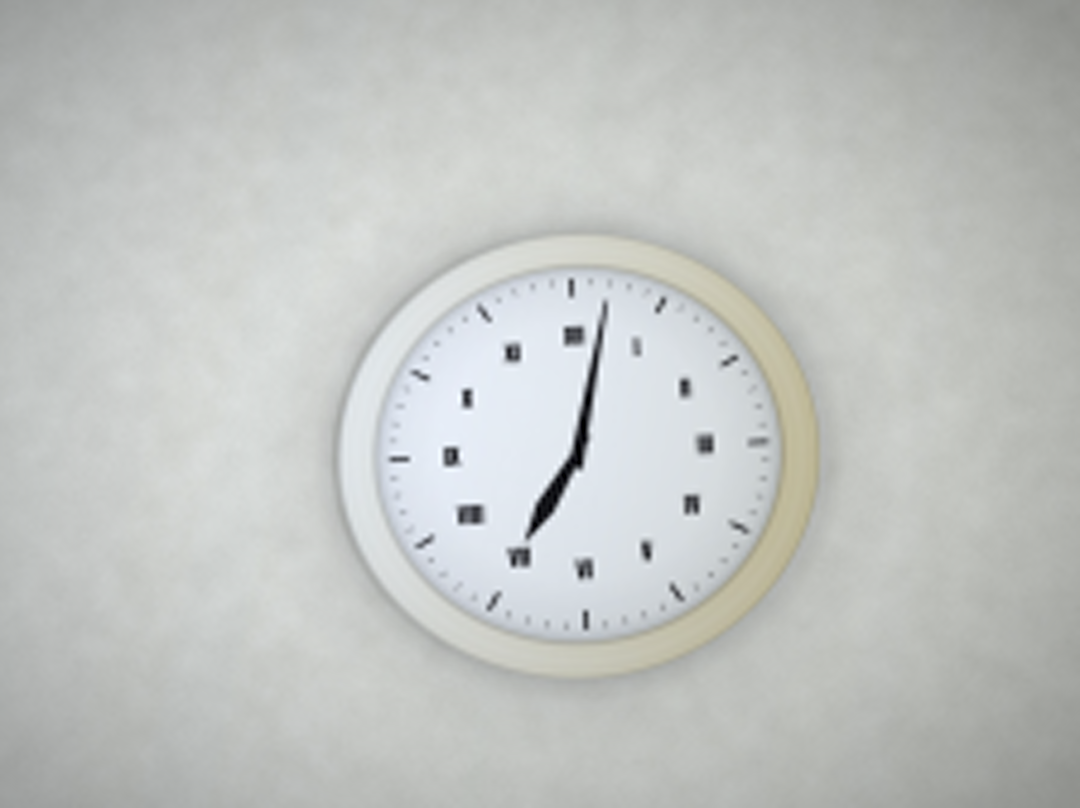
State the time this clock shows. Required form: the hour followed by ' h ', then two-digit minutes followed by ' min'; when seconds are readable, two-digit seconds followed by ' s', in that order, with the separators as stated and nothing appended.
7 h 02 min
